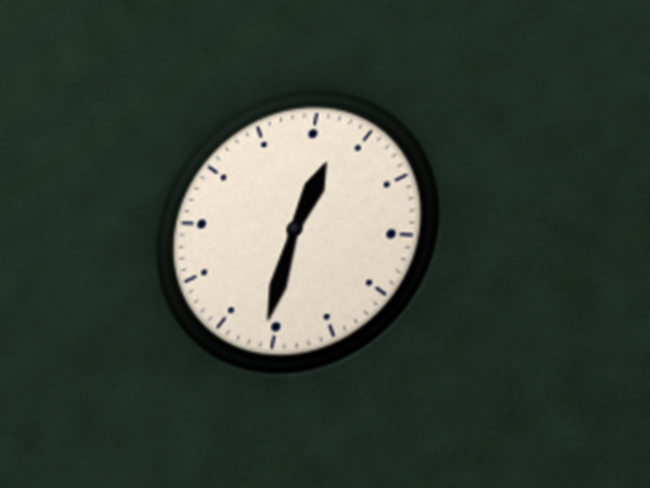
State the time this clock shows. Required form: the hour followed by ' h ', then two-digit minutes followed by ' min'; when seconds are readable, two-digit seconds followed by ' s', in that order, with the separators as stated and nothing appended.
12 h 31 min
